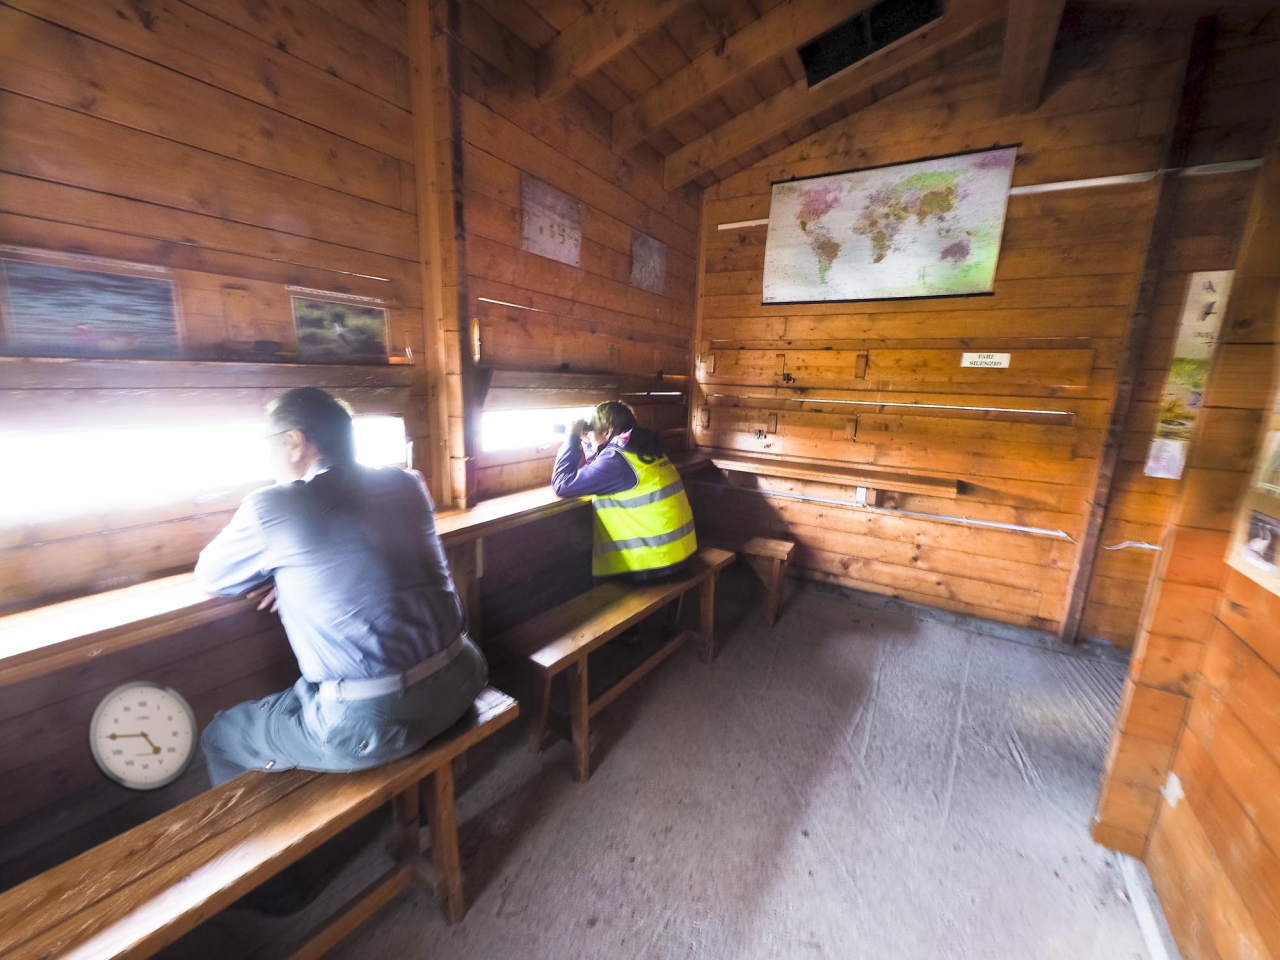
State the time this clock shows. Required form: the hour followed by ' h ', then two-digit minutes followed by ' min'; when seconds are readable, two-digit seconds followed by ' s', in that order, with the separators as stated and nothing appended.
4 h 45 min
